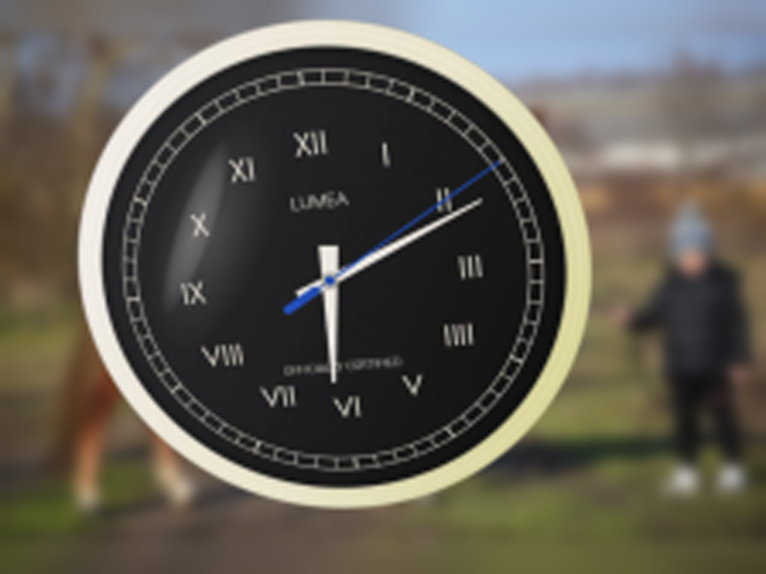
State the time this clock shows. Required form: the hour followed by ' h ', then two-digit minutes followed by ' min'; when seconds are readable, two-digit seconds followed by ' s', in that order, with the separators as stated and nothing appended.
6 h 11 min 10 s
